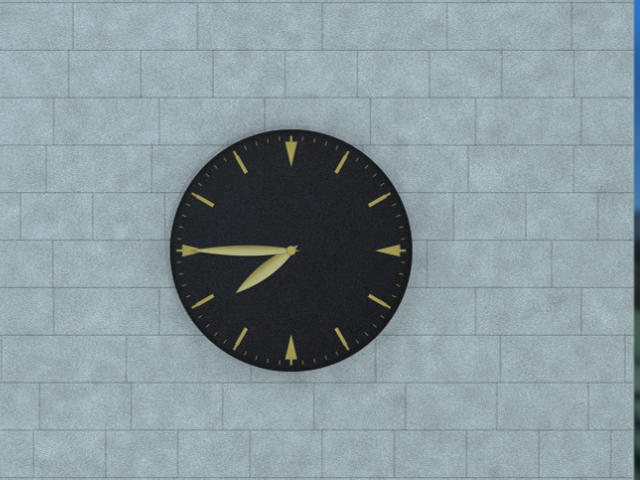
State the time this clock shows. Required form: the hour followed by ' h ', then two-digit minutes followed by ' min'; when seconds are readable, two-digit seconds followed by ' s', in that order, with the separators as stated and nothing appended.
7 h 45 min
